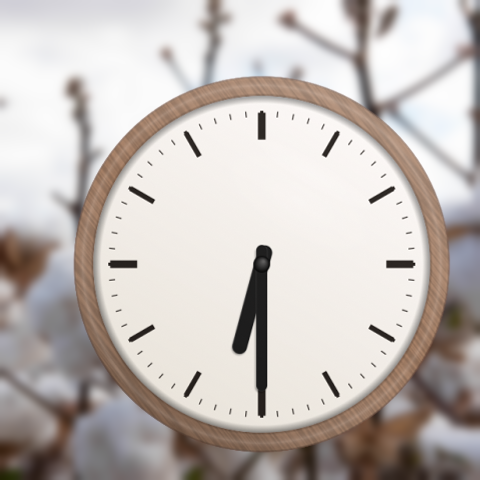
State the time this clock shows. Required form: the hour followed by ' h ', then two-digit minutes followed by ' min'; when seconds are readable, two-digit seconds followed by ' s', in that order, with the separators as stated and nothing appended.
6 h 30 min
